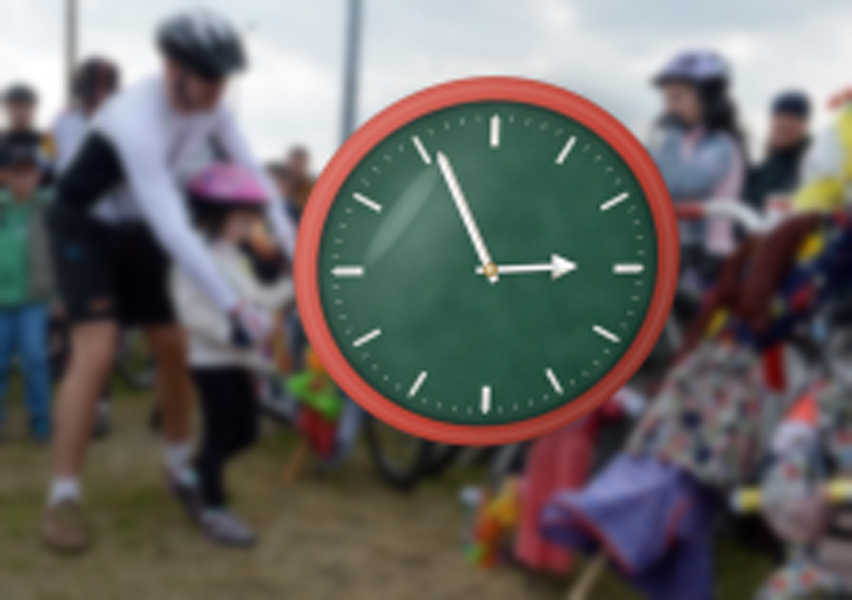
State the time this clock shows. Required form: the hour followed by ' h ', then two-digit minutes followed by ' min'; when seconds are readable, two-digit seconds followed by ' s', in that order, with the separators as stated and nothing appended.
2 h 56 min
